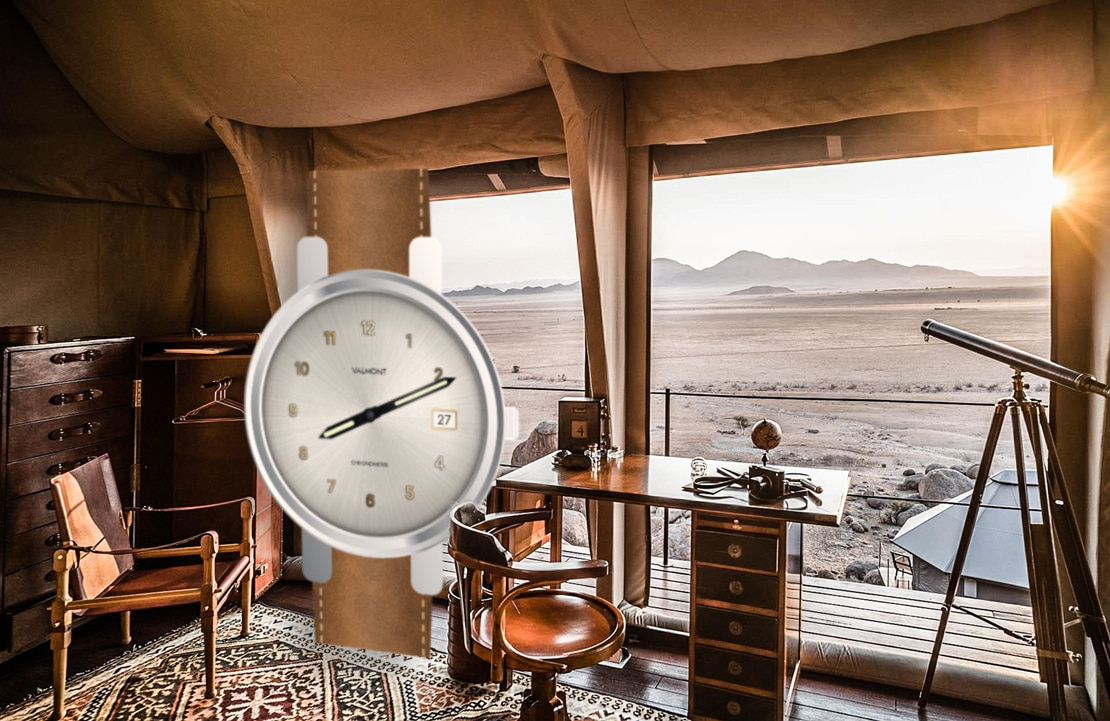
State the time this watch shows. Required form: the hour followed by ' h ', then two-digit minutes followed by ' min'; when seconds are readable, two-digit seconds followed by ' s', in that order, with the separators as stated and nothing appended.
8 h 11 min
